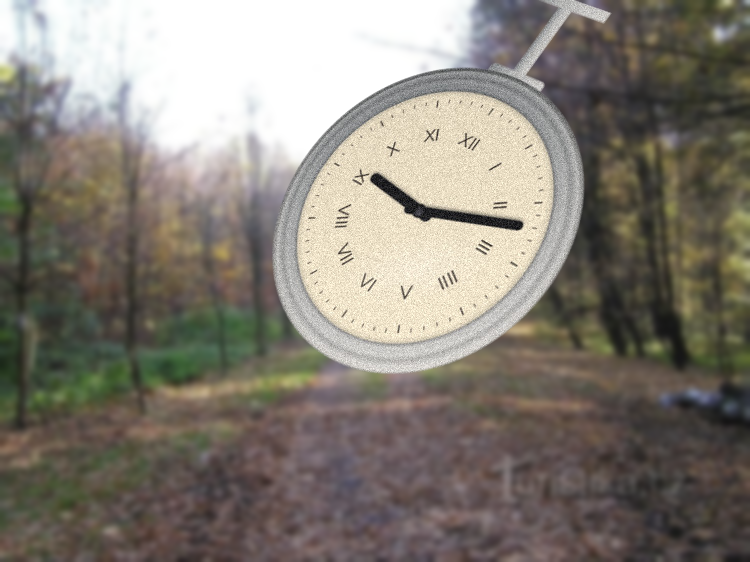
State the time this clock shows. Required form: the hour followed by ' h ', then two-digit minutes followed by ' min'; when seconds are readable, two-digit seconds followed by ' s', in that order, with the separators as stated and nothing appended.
9 h 12 min
